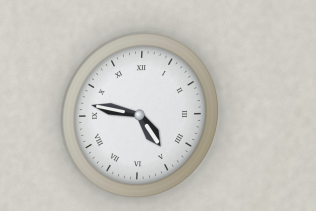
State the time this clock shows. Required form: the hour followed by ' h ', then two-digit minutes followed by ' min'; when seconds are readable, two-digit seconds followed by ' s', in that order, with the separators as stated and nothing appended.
4 h 47 min
